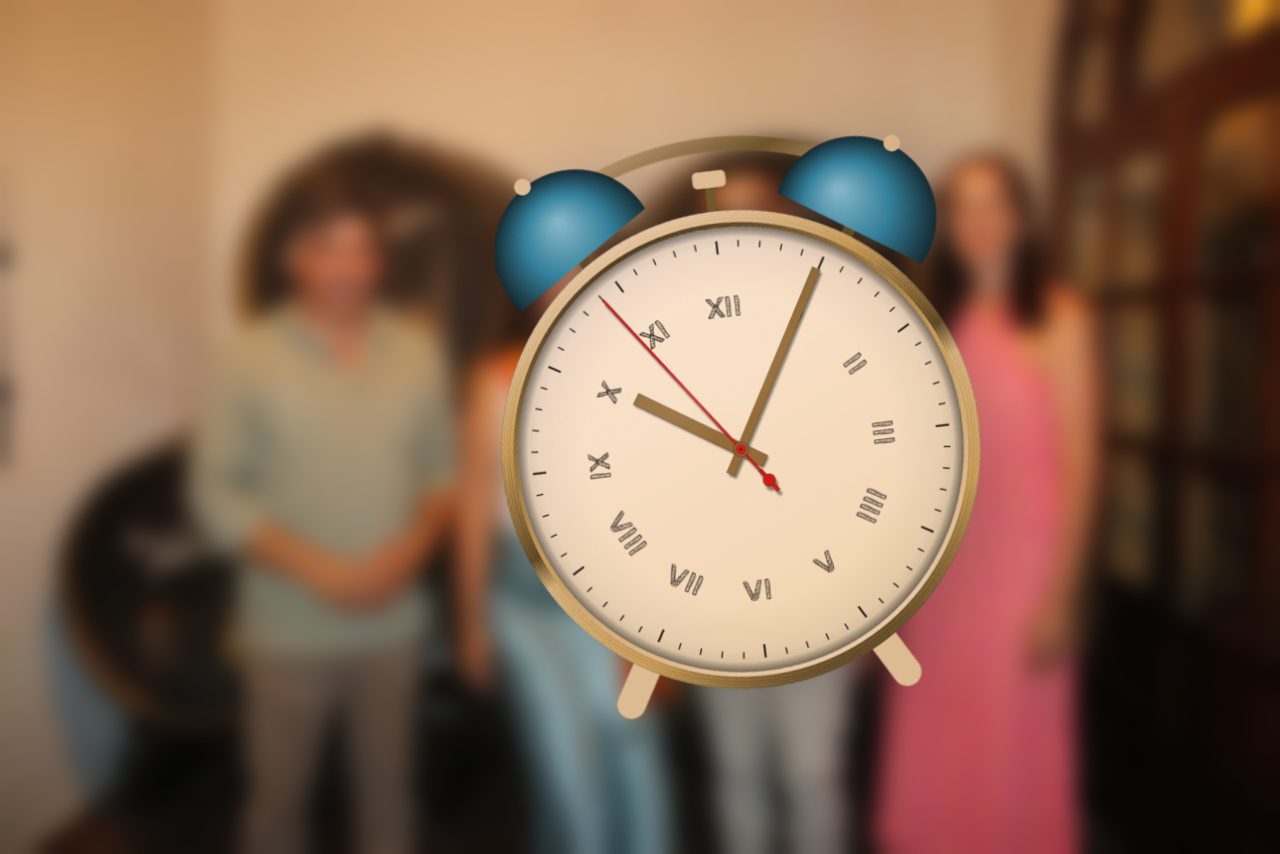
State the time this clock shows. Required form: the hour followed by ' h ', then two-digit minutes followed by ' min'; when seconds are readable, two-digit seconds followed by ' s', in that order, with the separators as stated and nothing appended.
10 h 04 min 54 s
